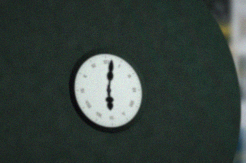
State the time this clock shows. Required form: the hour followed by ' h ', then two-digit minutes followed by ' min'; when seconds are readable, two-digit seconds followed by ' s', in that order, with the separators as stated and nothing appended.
6 h 02 min
